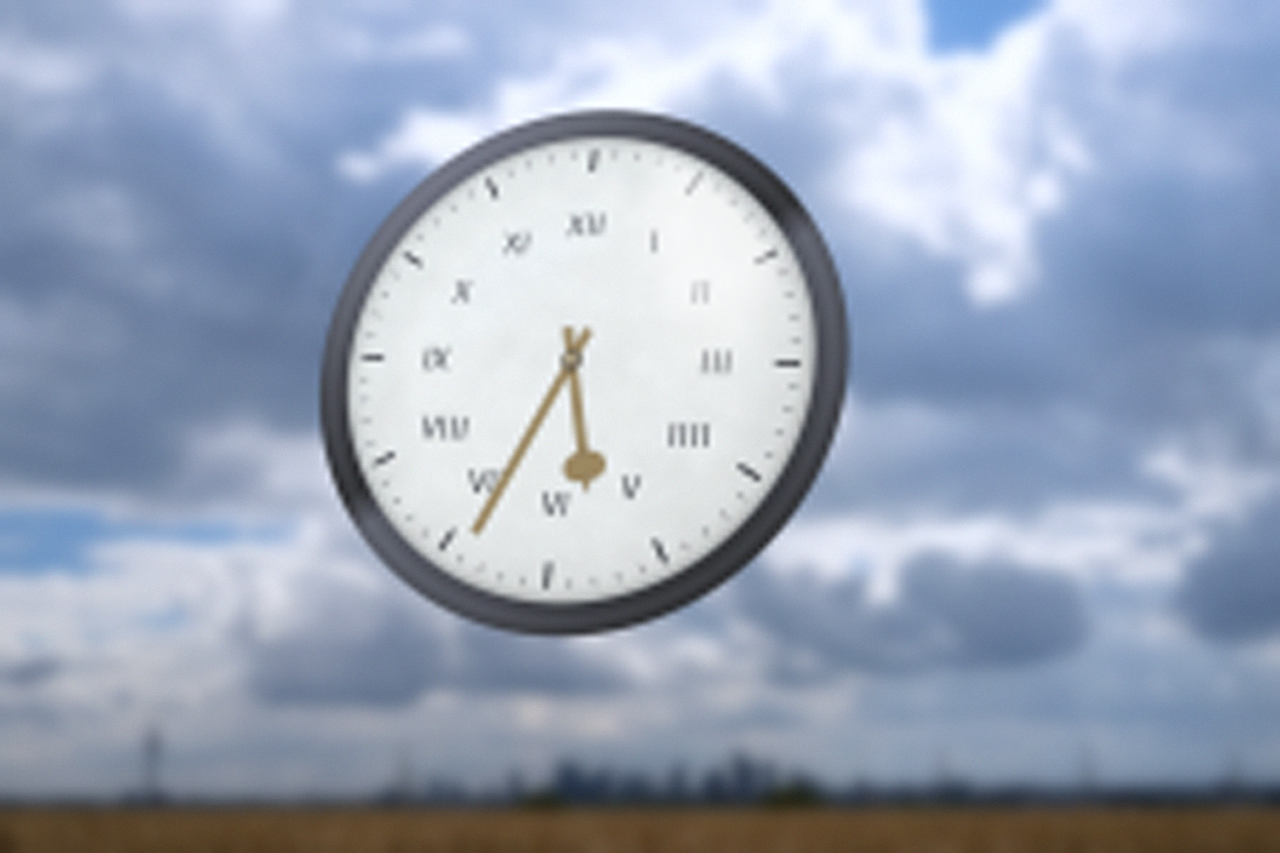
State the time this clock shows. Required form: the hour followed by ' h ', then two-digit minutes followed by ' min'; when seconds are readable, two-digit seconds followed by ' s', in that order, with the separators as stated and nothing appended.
5 h 34 min
